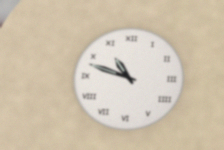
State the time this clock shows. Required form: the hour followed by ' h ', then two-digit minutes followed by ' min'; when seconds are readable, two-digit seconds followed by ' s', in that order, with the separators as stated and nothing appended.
10 h 48 min
